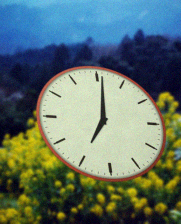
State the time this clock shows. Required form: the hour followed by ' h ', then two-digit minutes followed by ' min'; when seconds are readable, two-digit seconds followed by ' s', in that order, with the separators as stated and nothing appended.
7 h 01 min
